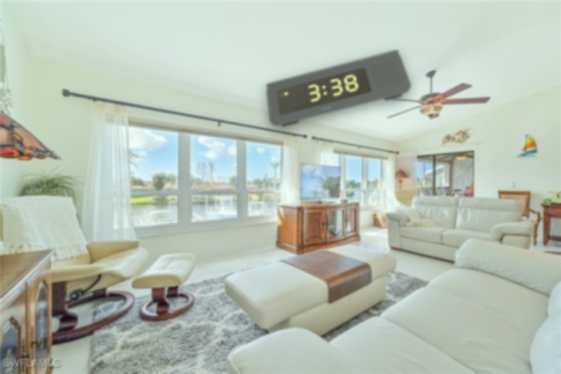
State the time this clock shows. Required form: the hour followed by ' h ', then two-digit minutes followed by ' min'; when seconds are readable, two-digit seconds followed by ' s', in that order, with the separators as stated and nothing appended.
3 h 38 min
